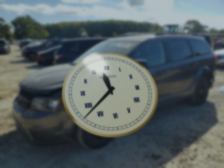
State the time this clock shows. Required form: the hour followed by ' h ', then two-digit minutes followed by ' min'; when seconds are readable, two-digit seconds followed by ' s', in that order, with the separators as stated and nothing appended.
11 h 38 min
